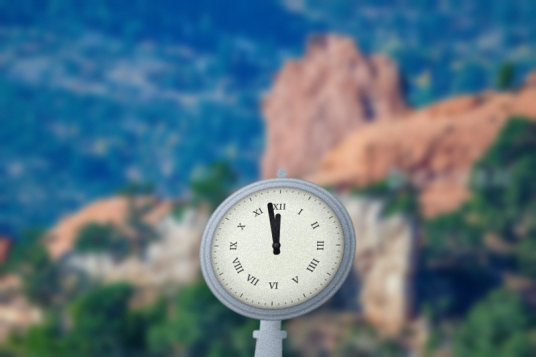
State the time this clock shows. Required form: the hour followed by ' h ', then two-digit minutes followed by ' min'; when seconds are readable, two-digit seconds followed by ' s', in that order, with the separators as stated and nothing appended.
11 h 58 min
